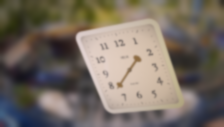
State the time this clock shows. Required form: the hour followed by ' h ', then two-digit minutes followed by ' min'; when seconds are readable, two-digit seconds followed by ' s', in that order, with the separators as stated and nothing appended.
1 h 38 min
